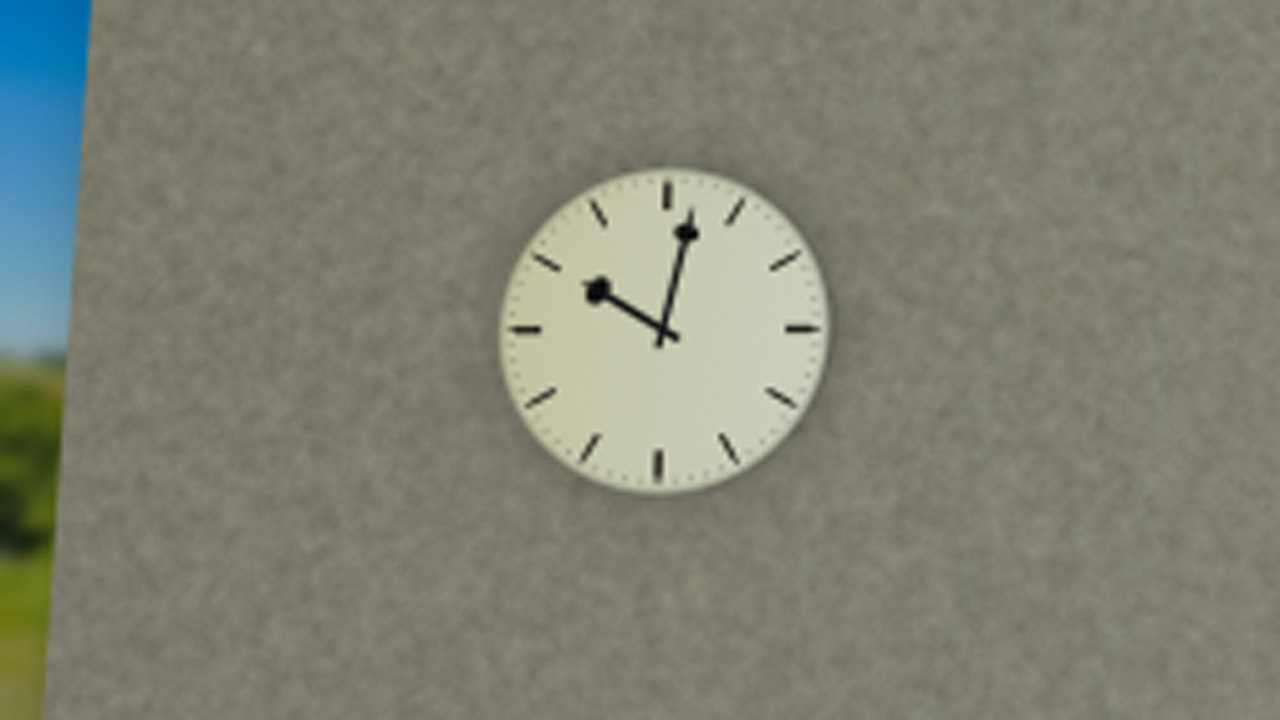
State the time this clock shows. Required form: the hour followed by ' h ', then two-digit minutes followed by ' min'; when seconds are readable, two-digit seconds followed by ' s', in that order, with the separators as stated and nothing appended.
10 h 02 min
